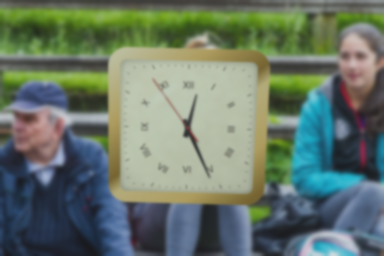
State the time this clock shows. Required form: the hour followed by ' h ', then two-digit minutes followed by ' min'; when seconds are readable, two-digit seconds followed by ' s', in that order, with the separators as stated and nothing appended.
12 h 25 min 54 s
